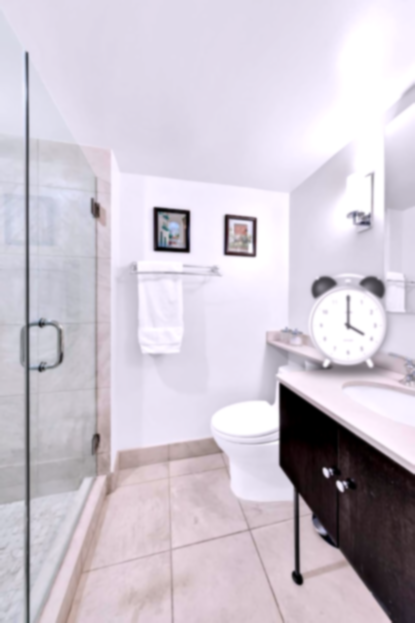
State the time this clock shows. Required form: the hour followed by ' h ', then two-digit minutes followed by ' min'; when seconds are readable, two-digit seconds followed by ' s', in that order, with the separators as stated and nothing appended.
4 h 00 min
